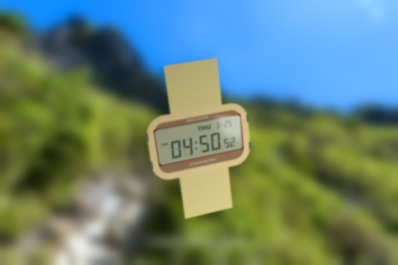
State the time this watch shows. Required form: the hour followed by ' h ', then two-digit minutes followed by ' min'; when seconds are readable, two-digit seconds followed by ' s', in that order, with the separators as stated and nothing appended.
4 h 50 min
